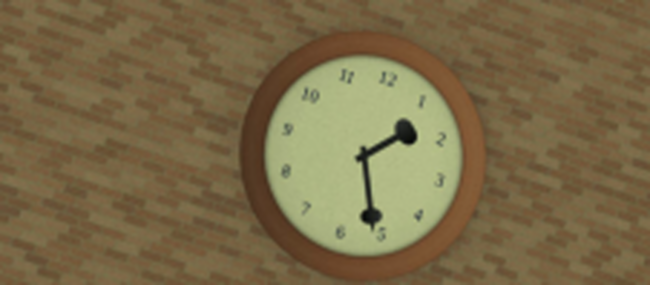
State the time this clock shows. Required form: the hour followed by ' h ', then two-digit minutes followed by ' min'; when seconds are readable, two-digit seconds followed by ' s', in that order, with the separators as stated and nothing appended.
1 h 26 min
